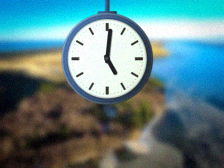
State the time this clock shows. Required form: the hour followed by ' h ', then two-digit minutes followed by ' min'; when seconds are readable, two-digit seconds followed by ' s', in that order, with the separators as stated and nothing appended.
5 h 01 min
